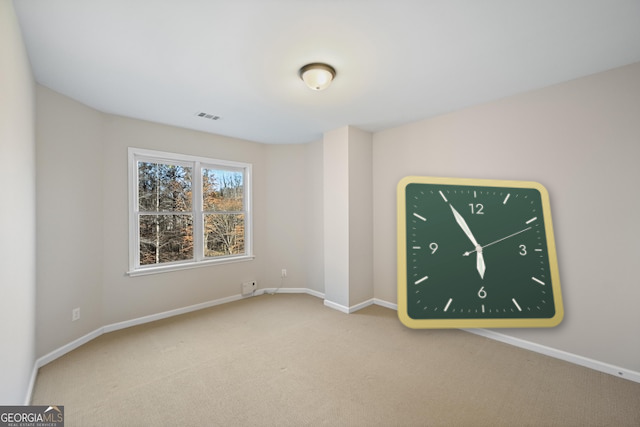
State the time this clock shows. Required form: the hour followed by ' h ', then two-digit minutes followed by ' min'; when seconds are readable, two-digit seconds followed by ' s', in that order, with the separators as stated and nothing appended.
5 h 55 min 11 s
